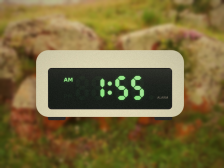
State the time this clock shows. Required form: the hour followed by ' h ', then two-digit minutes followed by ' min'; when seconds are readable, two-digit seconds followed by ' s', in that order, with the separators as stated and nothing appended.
1 h 55 min
